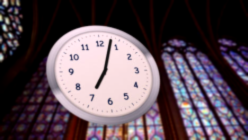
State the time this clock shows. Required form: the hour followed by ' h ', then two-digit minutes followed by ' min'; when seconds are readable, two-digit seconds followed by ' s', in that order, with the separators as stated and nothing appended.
7 h 03 min
